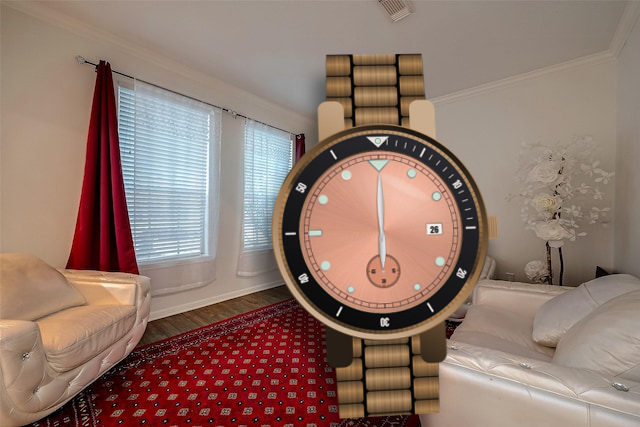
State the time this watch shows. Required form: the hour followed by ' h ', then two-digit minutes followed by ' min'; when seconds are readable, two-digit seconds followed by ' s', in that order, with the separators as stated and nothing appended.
6 h 00 min
